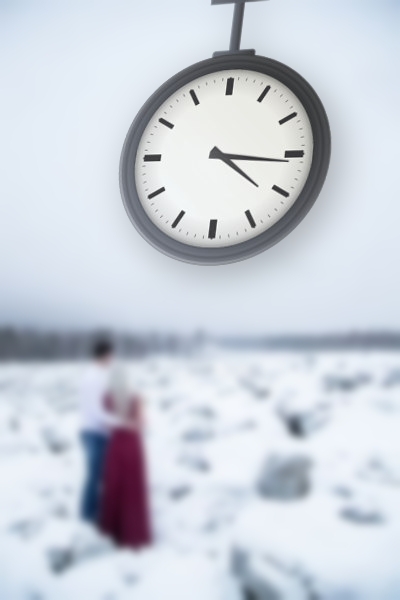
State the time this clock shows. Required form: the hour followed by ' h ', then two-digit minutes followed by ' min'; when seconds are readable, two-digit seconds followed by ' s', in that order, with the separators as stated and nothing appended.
4 h 16 min
